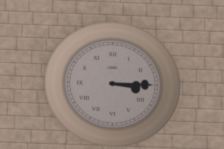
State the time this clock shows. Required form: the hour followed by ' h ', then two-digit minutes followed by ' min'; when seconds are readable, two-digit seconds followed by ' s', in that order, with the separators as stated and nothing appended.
3 h 15 min
